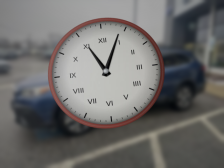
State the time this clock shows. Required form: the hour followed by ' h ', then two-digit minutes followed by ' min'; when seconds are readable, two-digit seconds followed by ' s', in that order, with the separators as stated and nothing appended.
11 h 04 min
